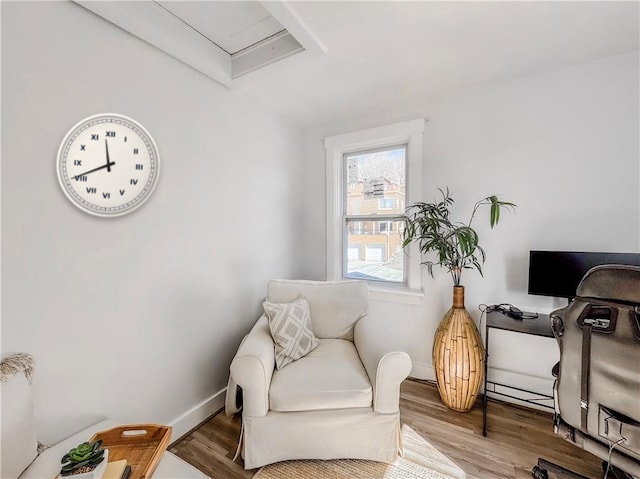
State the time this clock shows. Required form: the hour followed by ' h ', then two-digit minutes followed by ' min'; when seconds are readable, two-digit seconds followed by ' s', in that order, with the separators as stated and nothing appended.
11 h 41 min
